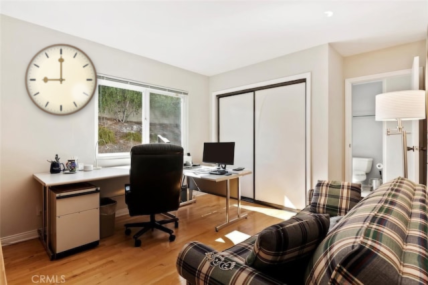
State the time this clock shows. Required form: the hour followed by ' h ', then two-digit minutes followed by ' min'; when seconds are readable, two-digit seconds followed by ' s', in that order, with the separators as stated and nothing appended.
9 h 00 min
